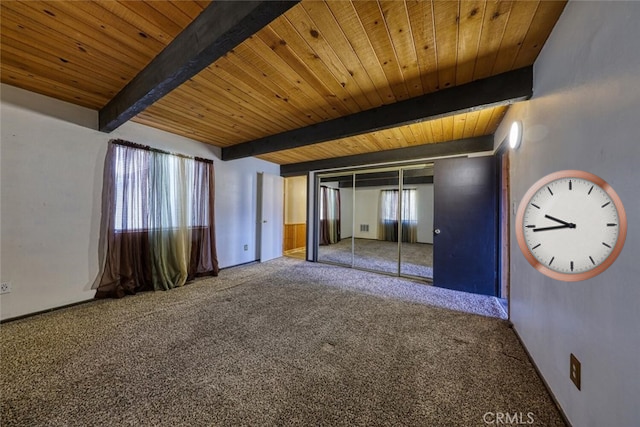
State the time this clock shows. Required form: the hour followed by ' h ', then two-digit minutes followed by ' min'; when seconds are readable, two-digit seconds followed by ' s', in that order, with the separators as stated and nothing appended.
9 h 44 min
